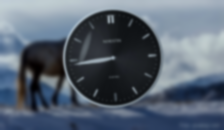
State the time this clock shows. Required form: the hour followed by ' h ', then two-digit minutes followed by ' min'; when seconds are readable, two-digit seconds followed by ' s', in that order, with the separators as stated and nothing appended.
8 h 44 min
